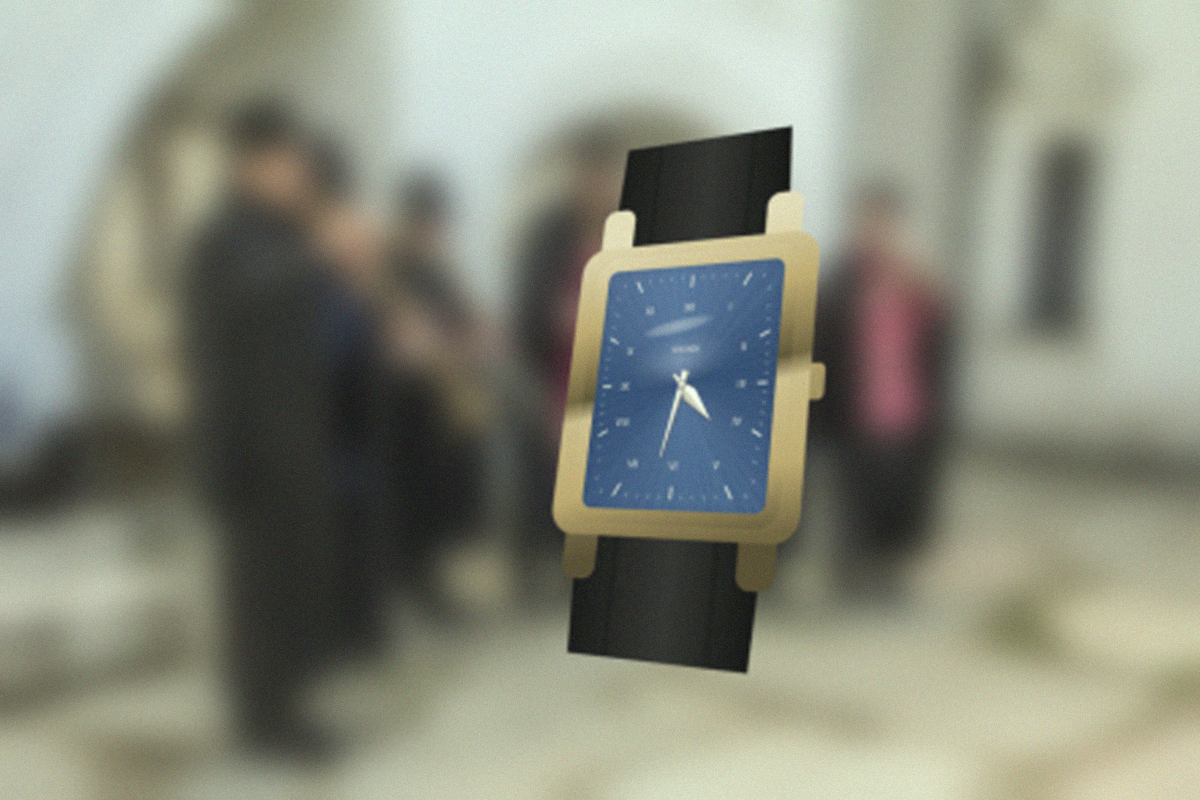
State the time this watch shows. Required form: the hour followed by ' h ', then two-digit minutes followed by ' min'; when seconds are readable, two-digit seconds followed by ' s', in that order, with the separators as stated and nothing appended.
4 h 32 min
